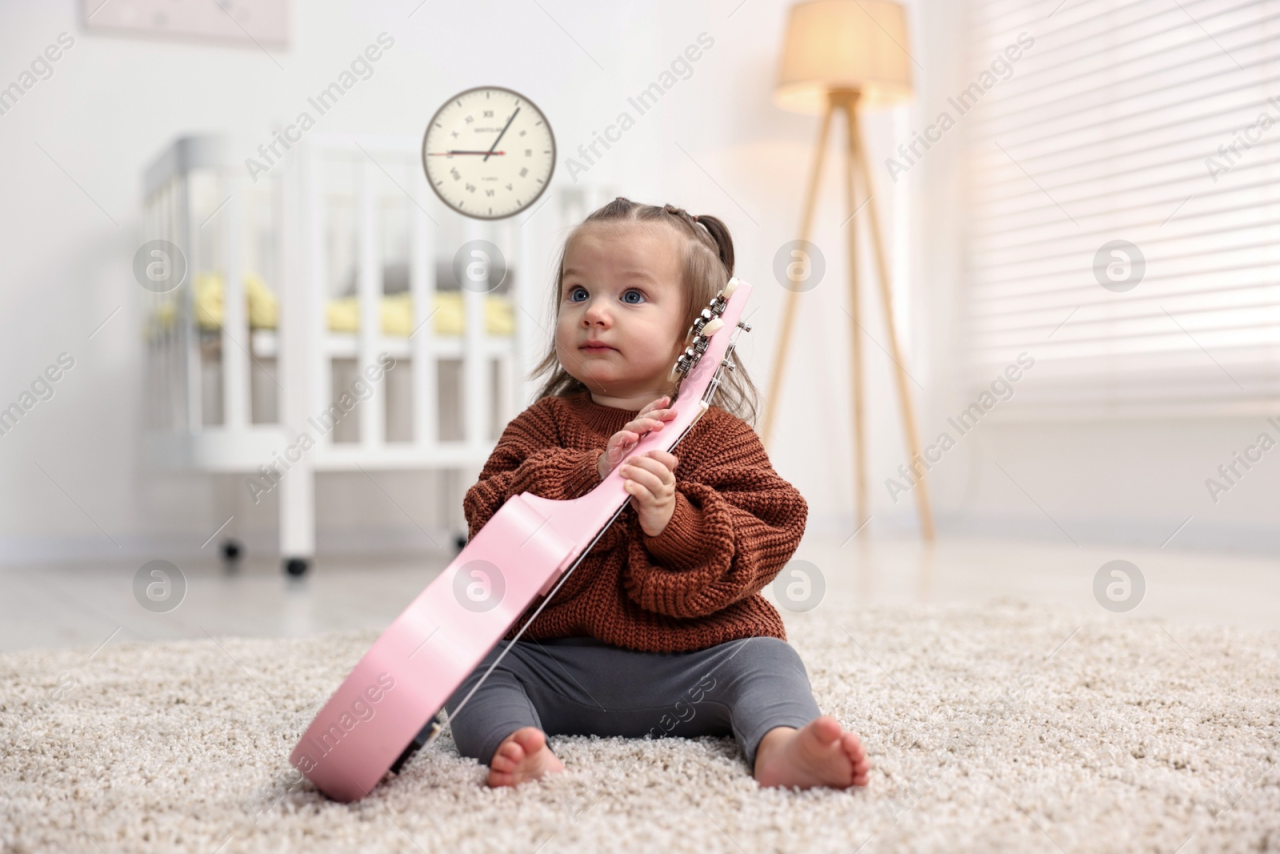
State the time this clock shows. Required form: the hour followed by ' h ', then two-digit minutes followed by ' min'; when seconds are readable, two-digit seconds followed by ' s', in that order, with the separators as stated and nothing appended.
9 h 05 min 45 s
